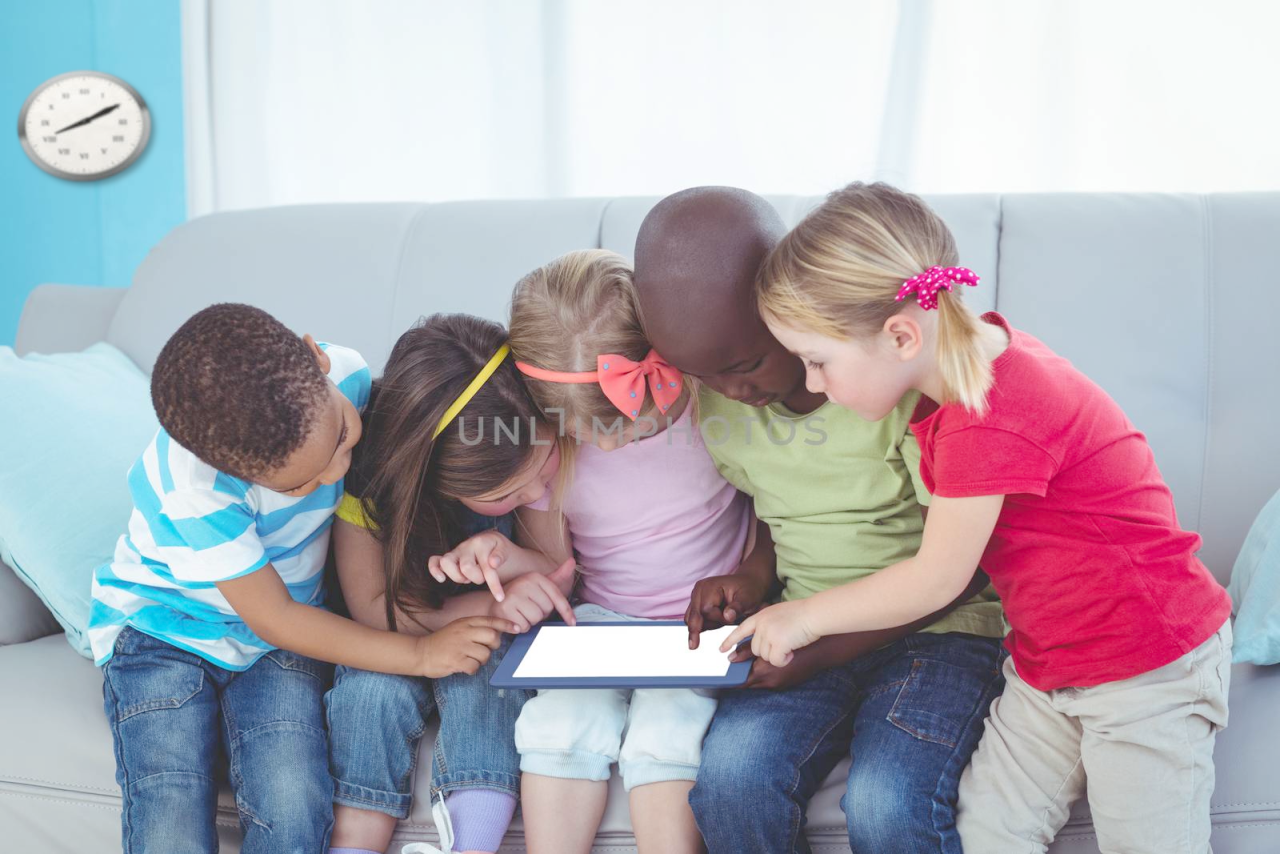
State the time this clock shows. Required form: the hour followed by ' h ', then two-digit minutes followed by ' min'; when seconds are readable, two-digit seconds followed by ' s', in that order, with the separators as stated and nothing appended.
8 h 10 min
